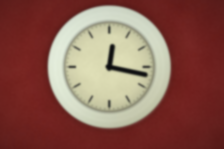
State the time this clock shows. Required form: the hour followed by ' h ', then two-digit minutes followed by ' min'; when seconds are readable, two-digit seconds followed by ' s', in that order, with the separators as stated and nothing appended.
12 h 17 min
